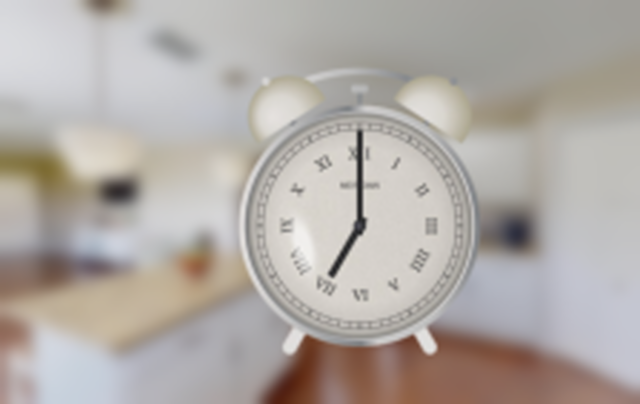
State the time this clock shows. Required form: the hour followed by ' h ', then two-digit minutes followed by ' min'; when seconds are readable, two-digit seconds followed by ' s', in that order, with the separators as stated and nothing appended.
7 h 00 min
